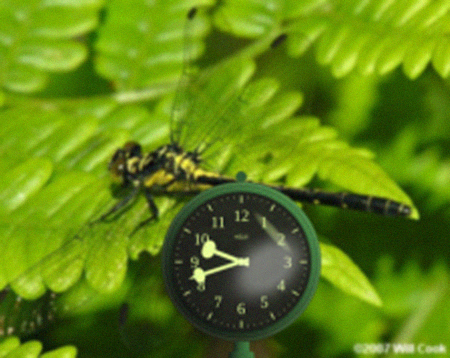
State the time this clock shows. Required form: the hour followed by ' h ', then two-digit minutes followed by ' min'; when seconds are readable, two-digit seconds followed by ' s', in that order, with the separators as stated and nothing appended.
9 h 42 min
